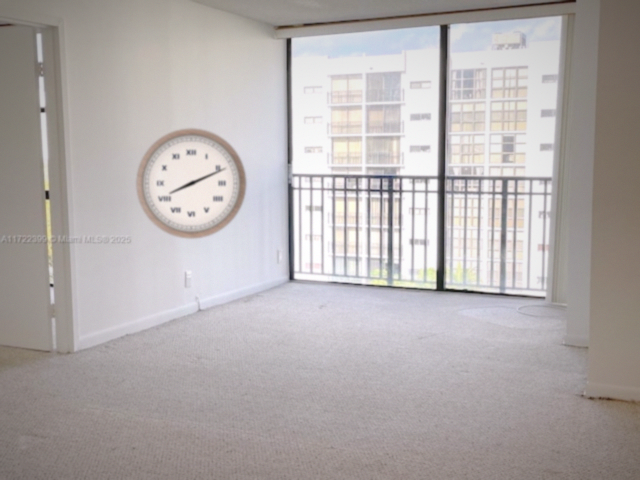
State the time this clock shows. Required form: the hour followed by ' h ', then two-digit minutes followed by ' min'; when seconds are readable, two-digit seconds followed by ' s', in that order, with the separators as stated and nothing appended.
8 h 11 min
